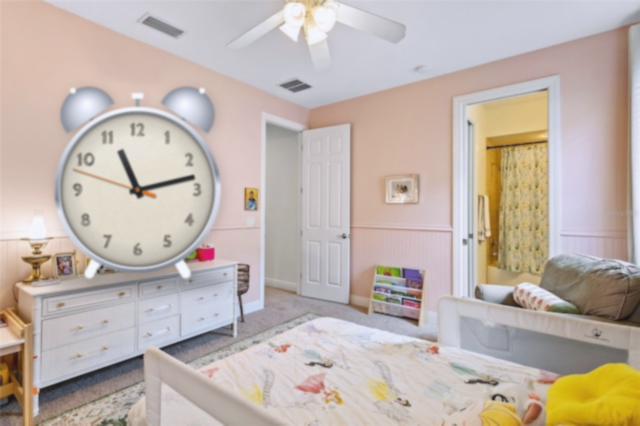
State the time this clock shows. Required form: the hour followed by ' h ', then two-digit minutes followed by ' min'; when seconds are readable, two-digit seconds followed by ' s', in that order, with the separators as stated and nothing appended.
11 h 12 min 48 s
